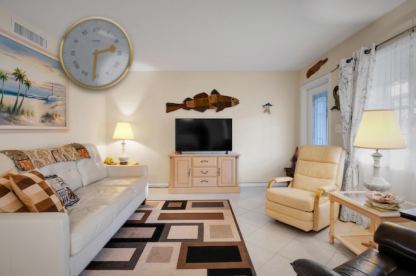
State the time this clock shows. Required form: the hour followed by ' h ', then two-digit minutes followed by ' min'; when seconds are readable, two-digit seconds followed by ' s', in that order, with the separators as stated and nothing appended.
2 h 31 min
